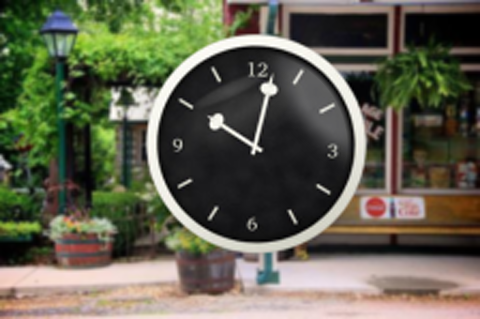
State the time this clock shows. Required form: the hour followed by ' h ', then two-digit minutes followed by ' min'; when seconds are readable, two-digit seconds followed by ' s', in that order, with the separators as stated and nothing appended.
10 h 02 min
